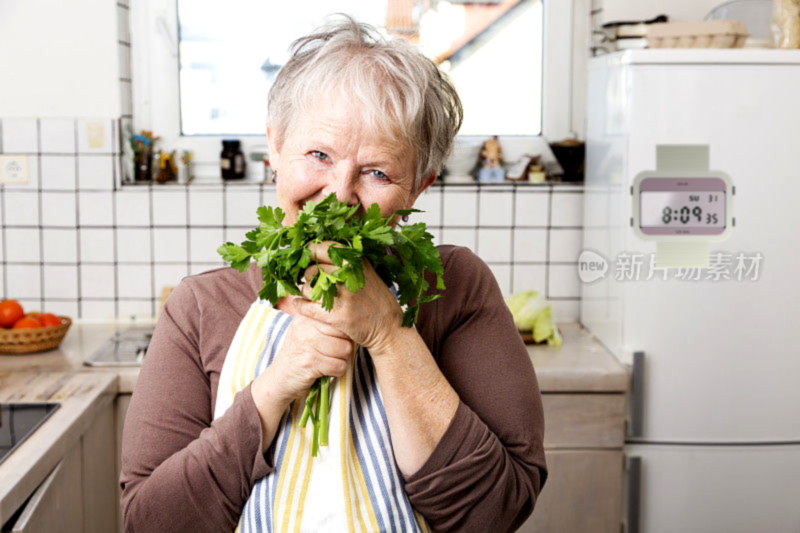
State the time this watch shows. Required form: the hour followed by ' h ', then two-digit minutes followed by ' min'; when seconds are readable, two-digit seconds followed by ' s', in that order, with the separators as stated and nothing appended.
8 h 09 min
